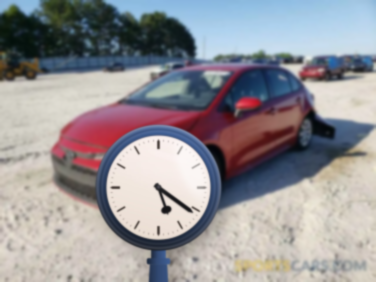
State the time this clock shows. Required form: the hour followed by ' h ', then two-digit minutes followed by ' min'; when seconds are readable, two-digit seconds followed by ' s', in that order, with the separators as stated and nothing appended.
5 h 21 min
